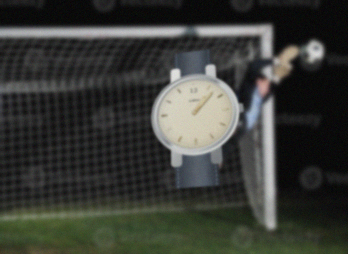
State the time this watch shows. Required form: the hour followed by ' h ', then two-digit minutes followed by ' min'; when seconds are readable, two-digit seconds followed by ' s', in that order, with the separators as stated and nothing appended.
1 h 07 min
